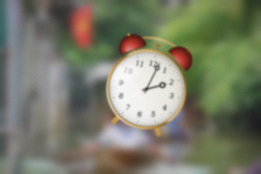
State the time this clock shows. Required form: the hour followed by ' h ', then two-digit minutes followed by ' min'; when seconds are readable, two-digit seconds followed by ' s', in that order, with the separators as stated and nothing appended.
2 h 02 min
